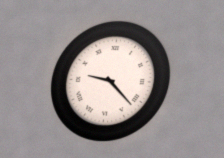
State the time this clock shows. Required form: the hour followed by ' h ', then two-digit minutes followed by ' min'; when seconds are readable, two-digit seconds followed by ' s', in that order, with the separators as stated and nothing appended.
9 h 22 min
